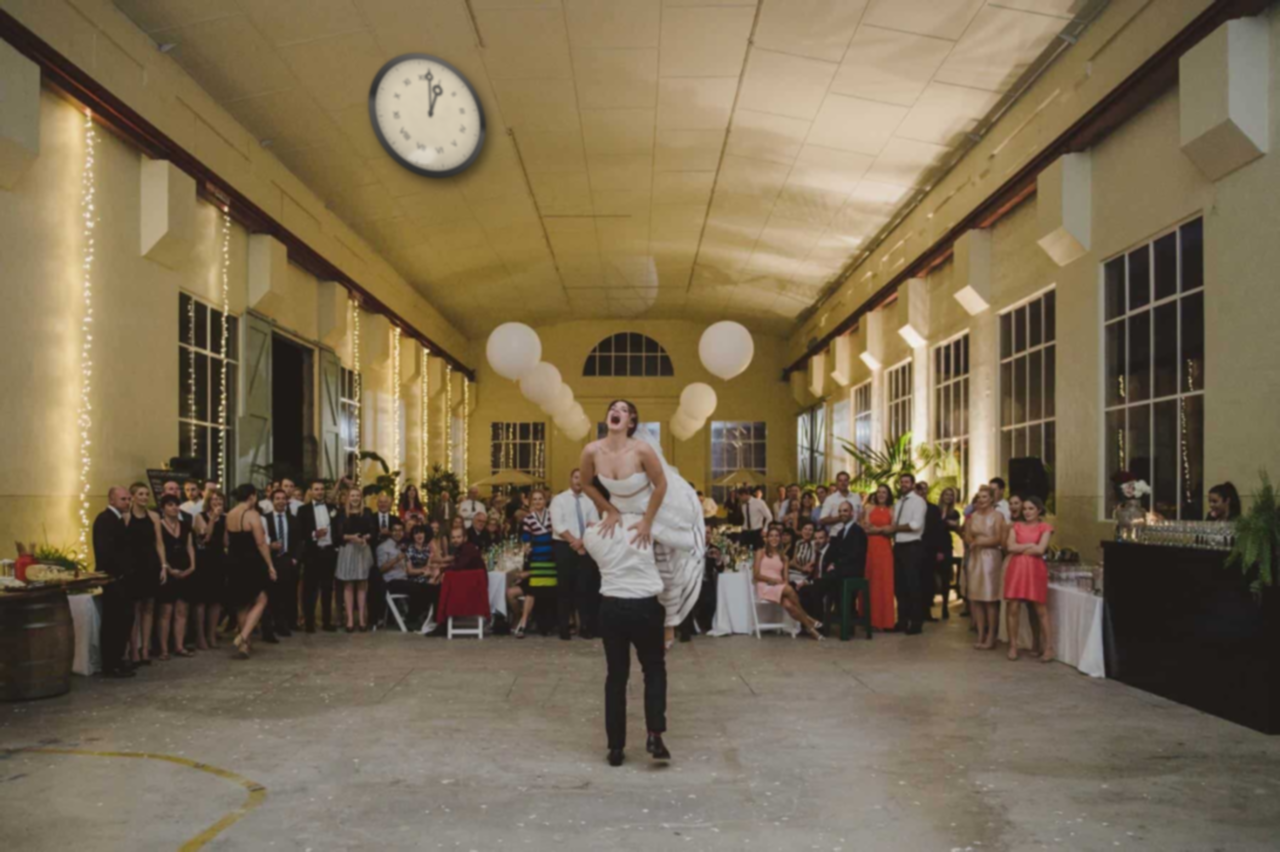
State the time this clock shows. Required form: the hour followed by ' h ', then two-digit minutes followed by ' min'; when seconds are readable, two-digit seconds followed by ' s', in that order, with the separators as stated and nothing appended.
1 h 02 min
